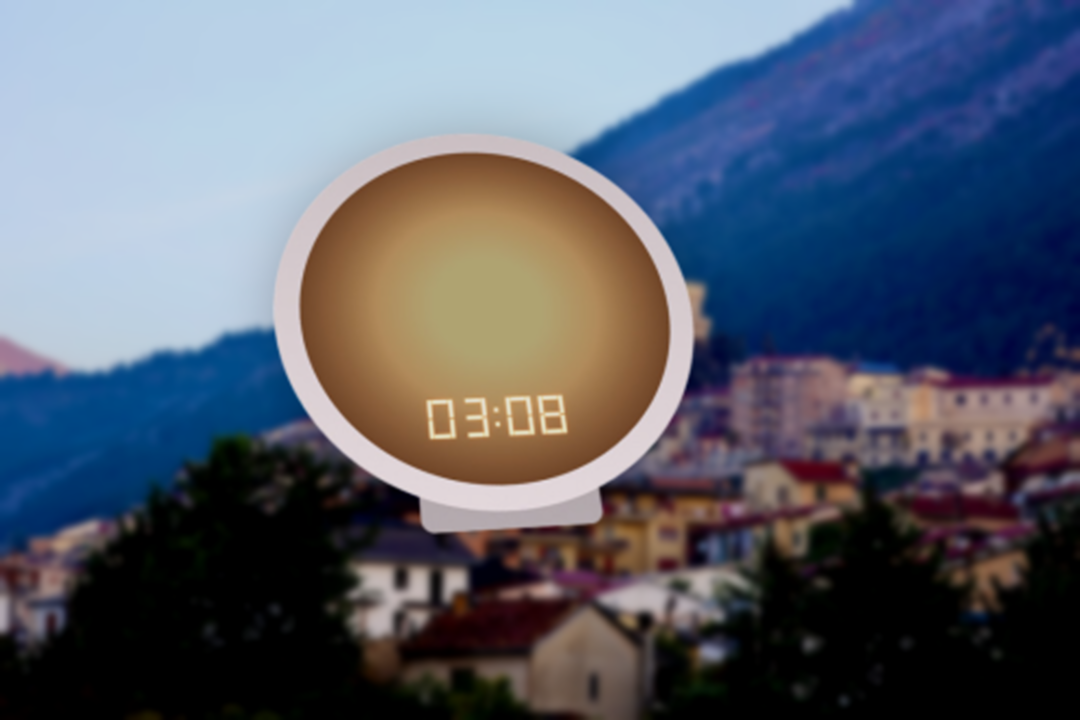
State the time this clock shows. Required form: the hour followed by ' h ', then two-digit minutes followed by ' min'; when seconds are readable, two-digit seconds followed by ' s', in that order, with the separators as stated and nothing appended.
3 h 08 min
